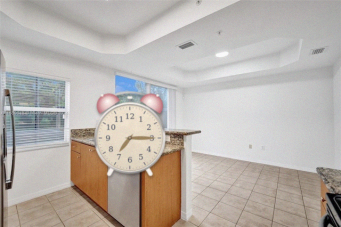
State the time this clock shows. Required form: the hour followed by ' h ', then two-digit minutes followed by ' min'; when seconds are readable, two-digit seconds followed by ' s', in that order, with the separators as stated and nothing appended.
7 h 15 min
